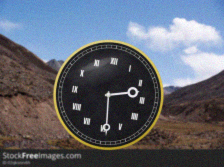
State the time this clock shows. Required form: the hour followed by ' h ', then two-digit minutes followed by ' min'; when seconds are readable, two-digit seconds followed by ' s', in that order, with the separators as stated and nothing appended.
2 h 29 min
